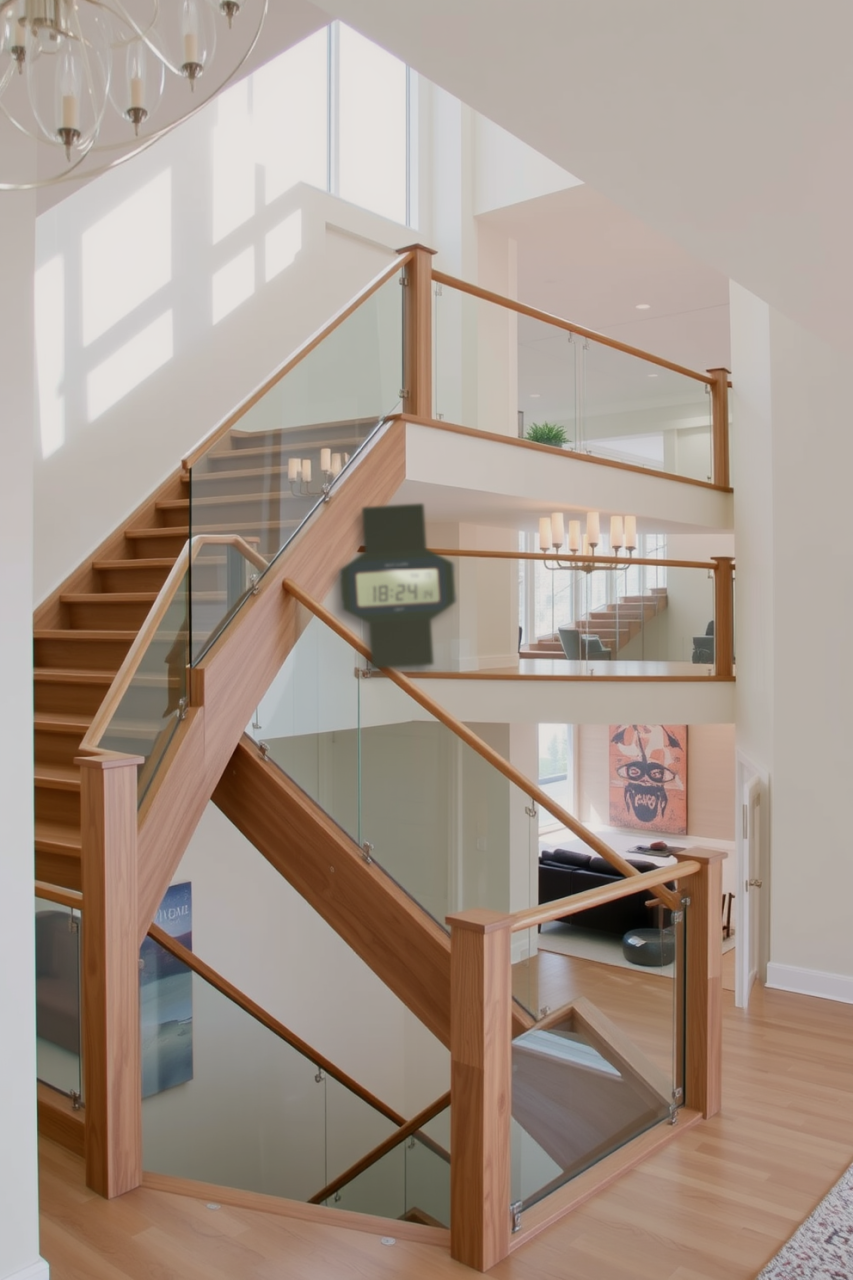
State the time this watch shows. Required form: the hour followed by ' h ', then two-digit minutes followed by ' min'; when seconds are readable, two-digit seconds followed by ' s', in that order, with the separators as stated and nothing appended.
18 h 24 min
